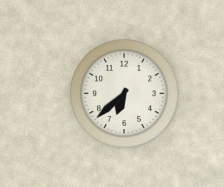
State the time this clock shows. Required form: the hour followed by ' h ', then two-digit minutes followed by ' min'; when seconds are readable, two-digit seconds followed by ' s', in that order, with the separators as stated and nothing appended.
6 h 38 min
